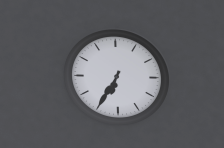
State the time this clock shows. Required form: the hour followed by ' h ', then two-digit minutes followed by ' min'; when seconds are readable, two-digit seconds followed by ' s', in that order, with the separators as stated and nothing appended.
6 h 35 min
